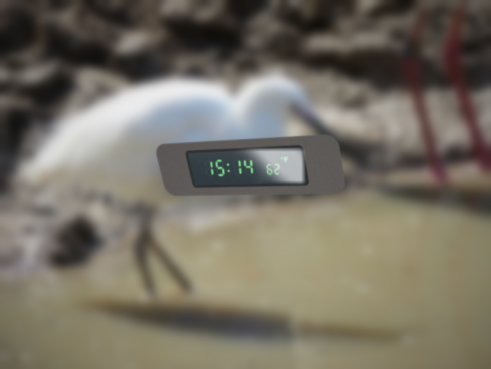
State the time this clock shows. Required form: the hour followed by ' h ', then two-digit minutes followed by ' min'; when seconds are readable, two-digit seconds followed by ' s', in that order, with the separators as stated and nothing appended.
15 h 14 min
